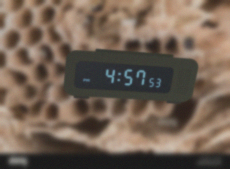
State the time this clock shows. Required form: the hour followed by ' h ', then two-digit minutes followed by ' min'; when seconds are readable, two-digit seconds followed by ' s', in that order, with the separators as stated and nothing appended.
4 h 57 min 53 s
